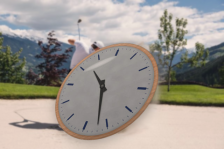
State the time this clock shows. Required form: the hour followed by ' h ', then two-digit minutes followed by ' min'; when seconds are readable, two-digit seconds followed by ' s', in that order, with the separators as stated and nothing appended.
10 h 27 min
